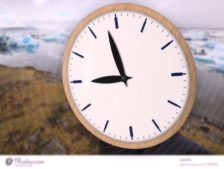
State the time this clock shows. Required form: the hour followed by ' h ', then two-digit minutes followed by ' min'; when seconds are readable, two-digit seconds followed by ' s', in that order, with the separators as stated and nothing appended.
8 h 58 min
